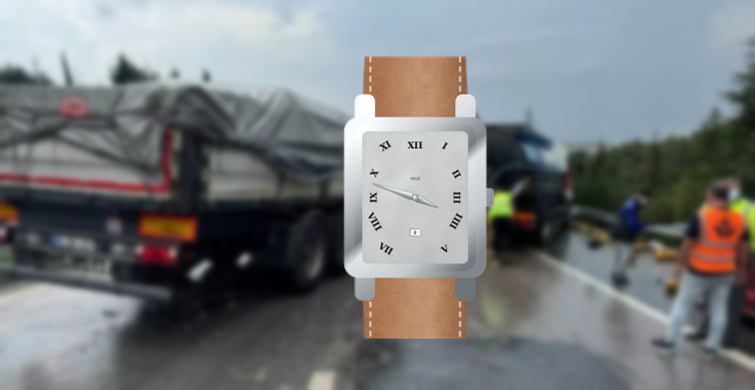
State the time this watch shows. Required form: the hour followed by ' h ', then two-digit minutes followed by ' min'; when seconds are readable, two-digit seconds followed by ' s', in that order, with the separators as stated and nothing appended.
3 h 48 min
